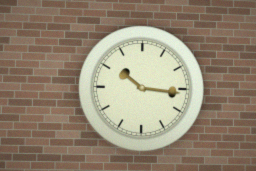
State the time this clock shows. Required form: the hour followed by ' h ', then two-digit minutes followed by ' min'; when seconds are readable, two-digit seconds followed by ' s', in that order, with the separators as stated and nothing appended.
10 h 16 min
